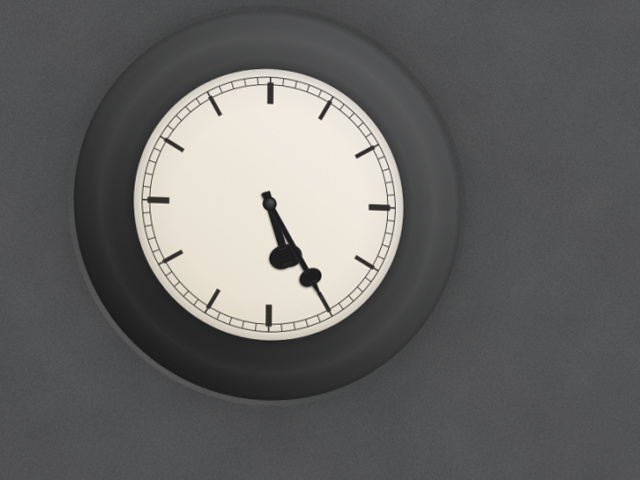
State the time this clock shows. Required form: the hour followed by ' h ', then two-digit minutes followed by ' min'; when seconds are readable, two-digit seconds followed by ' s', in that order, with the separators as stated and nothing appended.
5 h 25 min
